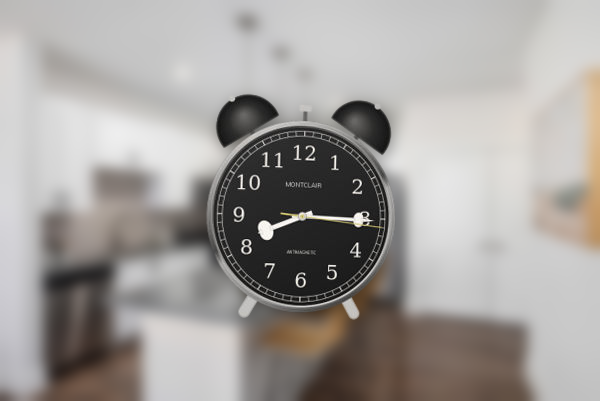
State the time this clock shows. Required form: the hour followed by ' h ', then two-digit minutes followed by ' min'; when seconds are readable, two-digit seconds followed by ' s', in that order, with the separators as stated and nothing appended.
8 h 15 min 16 s
